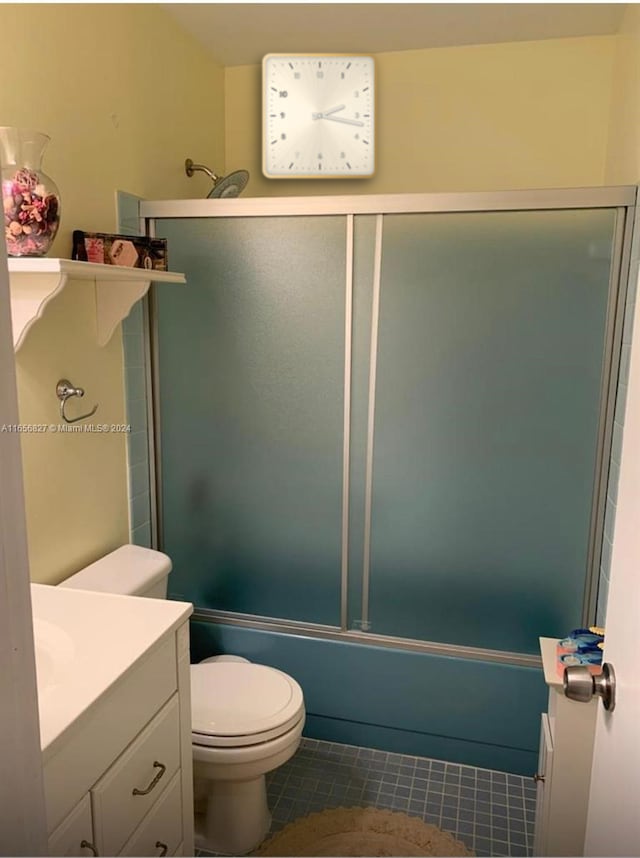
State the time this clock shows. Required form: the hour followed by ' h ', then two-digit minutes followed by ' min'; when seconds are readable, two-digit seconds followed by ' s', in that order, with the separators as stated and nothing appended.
2 h 17 min
